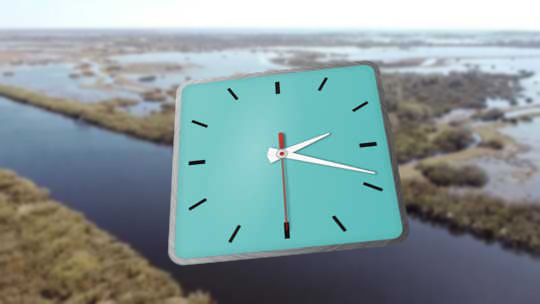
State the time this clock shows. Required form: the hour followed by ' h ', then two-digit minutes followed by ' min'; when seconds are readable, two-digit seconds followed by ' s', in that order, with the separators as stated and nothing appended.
2 h 18 min 30 s
